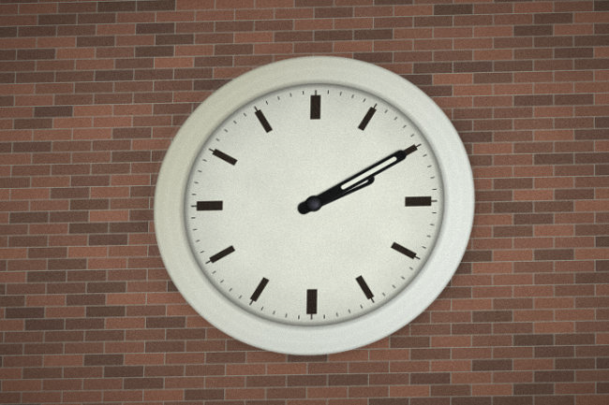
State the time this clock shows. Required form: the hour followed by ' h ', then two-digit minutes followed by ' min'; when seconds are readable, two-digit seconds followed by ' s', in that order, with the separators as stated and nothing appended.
2 h 10 min
